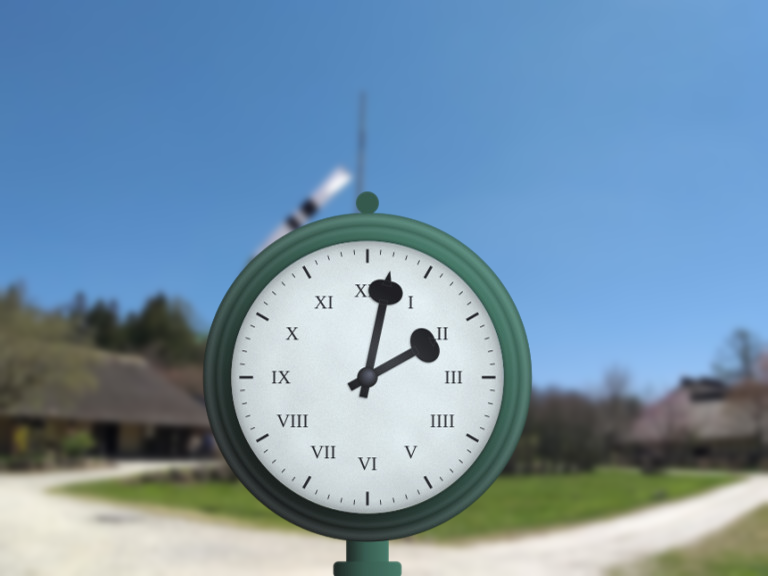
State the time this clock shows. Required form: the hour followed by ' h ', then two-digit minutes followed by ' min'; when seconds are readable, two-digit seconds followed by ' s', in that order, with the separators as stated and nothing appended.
2 h 02 min
